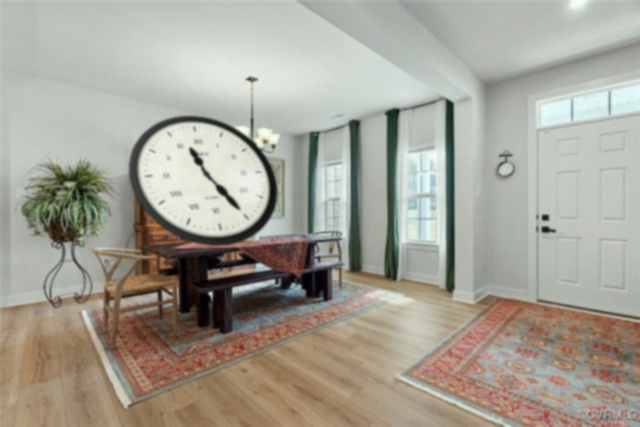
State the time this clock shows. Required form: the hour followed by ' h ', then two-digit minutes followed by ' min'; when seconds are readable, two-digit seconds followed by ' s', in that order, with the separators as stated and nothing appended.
11 h 25 min
